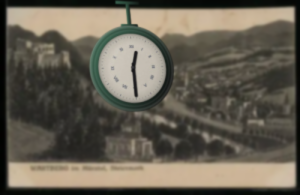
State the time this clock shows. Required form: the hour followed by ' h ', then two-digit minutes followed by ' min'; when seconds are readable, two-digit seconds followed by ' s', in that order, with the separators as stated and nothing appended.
12 h 30 min
